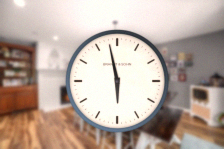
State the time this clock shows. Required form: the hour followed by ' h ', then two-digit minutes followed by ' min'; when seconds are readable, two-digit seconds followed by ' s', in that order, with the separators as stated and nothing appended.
5 h 58 min
